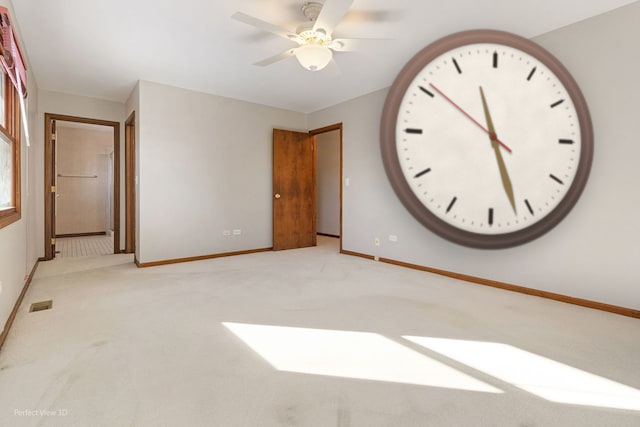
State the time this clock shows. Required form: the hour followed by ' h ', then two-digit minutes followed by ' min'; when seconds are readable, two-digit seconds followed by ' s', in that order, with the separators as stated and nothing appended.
11 h 26 min 51 s
